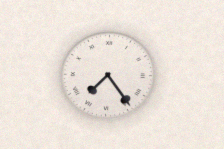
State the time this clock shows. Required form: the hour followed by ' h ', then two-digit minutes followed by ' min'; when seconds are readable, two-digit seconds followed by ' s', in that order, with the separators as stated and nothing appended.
7 h 24 min
